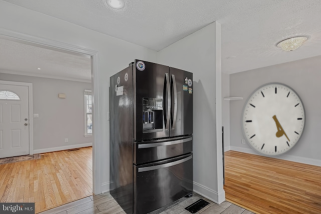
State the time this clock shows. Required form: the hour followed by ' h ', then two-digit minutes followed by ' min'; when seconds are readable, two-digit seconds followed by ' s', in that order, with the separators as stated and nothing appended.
5 h 24 min
